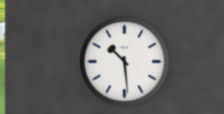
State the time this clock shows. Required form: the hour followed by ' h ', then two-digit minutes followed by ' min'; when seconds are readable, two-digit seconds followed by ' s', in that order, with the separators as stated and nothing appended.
10 h 29 min
